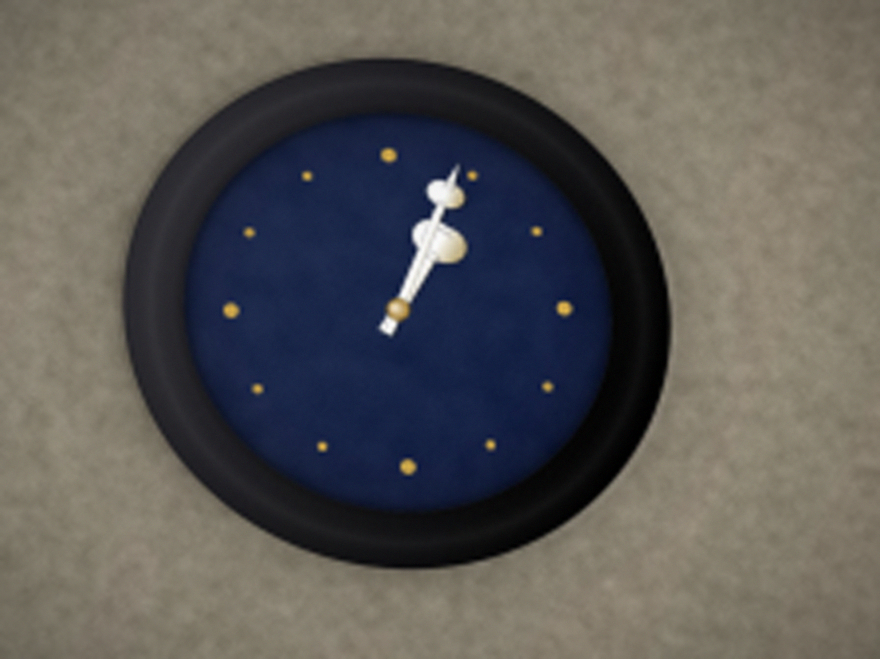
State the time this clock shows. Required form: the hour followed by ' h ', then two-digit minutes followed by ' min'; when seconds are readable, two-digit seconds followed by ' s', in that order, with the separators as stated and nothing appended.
1 h 04 min
